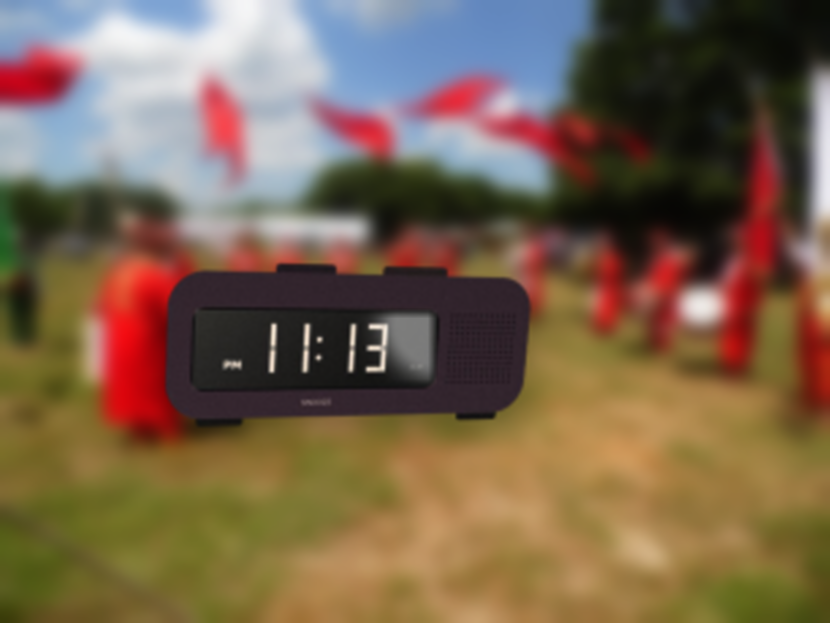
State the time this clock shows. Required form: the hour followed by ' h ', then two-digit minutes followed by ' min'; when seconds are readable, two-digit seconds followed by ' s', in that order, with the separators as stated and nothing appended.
11 h 13 min
